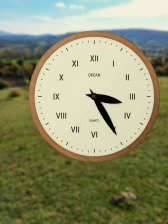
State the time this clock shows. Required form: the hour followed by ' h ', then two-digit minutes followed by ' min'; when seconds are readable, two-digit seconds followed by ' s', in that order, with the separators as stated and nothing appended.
3 h 25 min
